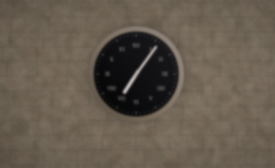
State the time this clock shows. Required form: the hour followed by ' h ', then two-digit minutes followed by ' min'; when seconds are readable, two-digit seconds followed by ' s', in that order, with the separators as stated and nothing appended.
7 h 06 min
